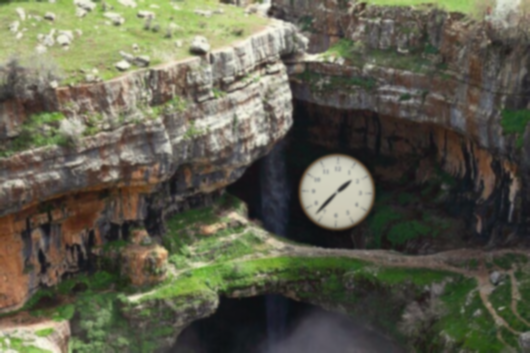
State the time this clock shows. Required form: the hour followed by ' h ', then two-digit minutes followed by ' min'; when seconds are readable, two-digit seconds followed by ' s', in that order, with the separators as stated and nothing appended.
1 h 37 min
